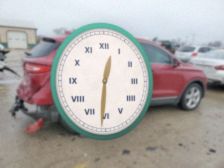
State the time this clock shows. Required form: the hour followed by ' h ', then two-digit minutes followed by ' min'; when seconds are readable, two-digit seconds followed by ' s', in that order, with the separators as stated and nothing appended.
12 h 31 min
